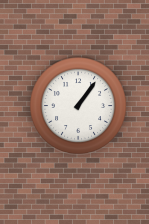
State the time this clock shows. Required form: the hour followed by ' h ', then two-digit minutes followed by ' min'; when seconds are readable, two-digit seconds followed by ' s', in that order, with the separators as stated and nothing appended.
1 h 06 min
